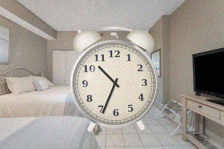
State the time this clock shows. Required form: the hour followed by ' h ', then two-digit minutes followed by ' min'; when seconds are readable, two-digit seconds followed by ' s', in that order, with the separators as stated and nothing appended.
10 h 34 min
